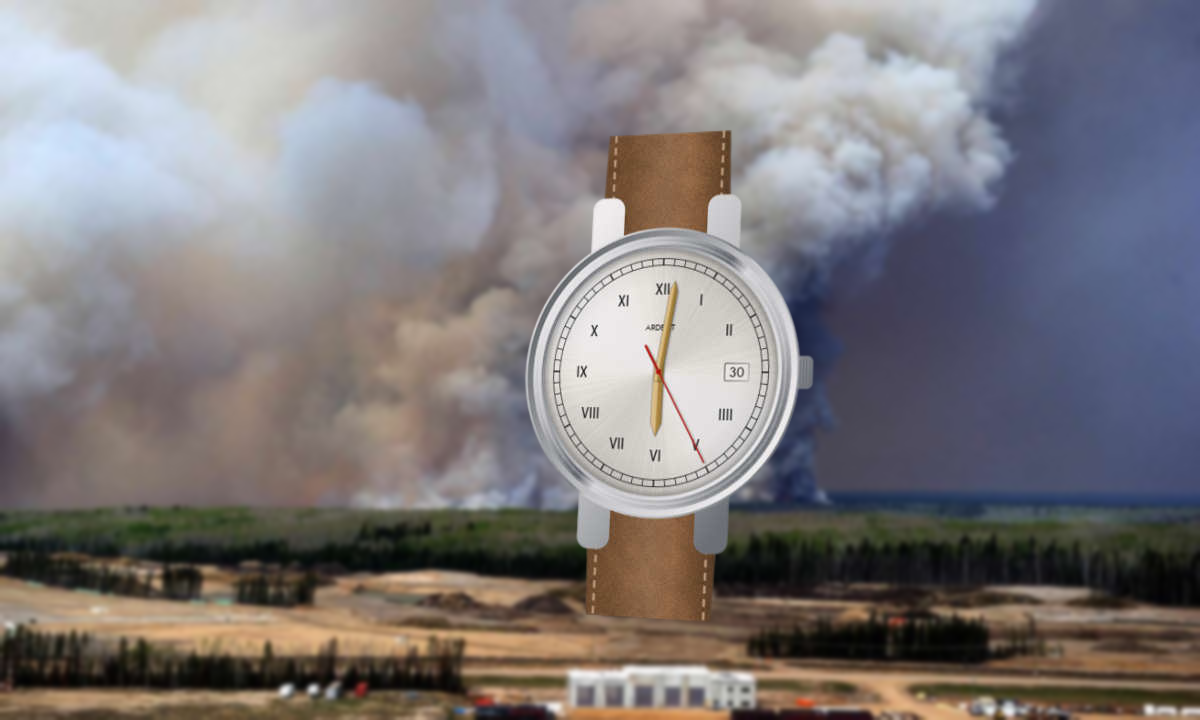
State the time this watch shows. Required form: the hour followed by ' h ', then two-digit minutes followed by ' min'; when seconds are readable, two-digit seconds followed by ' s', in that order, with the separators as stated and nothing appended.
6 h 01 min 25 s
